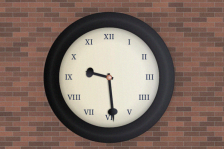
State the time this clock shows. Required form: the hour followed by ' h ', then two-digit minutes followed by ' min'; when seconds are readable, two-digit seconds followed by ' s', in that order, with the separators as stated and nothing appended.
9 h 29 min
